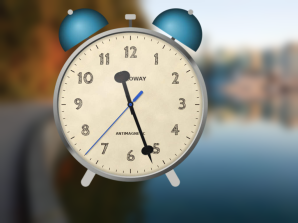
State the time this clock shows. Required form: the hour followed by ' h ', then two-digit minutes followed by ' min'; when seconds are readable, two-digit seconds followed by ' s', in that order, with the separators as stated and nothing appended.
11 h 26 min 37 s
